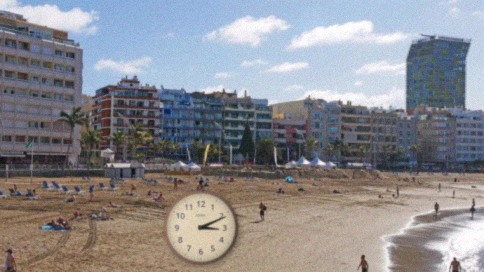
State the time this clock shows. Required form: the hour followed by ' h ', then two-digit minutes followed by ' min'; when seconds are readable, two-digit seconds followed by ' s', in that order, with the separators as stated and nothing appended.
3 h 11 min
